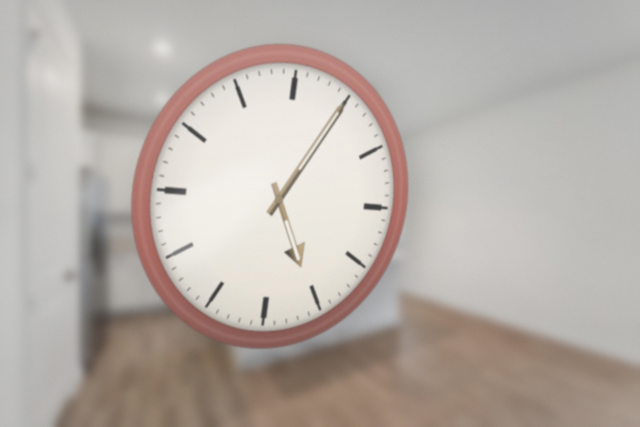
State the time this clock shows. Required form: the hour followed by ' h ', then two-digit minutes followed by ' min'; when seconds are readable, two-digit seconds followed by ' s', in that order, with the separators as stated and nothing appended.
5 h 05 min
